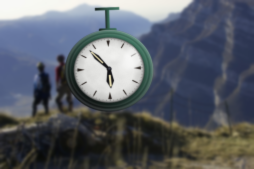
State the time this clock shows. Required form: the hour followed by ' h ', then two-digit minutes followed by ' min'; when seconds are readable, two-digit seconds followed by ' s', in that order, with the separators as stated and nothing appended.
5 h 53 min
